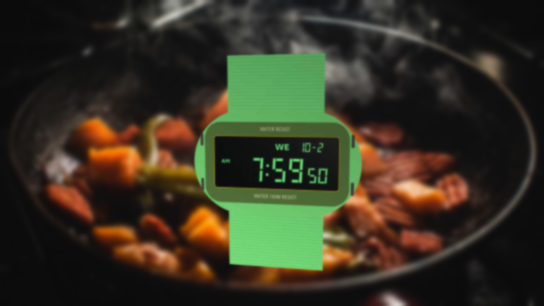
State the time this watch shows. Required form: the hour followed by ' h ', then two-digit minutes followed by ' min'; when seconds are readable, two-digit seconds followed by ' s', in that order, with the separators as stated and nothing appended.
7 h 59 min 50 s
